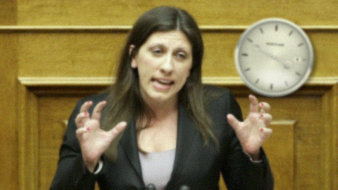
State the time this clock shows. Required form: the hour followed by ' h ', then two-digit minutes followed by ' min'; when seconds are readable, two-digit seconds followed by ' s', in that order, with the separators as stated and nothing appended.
3 h 49 min
